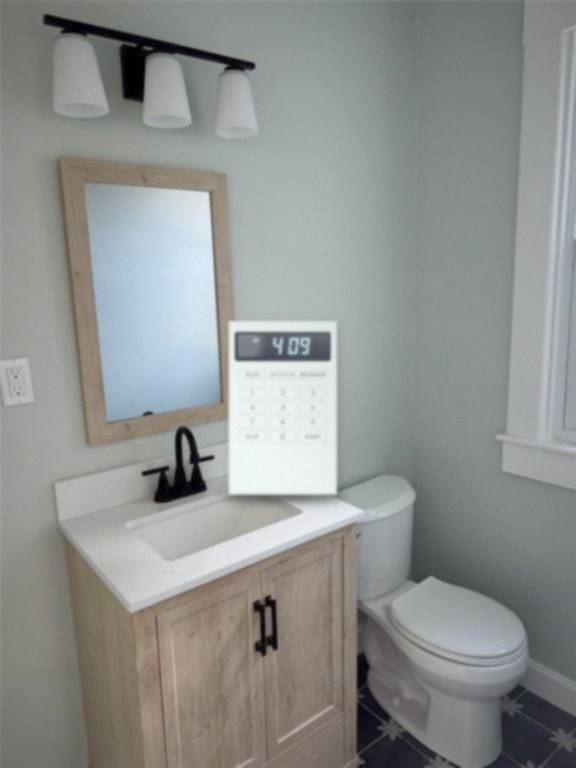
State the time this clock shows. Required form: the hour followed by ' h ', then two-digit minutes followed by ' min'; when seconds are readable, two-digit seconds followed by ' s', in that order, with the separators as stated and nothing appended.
4 h 09 min
